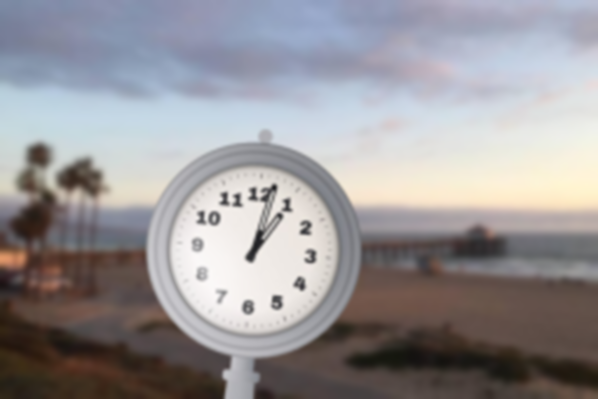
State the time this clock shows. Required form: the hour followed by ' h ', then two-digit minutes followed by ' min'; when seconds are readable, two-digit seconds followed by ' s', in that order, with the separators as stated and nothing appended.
1 h 02 min
